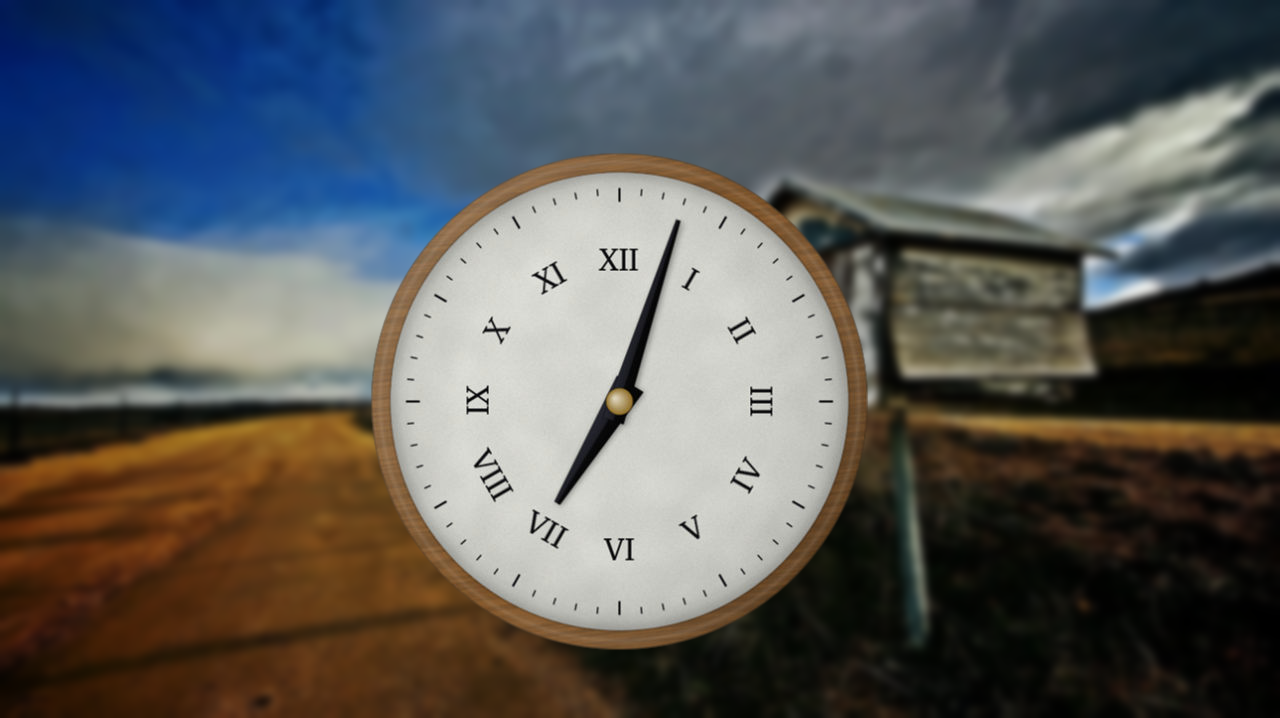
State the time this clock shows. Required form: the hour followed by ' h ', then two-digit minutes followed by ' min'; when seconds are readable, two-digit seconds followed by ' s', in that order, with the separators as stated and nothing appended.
7 h 03 min
